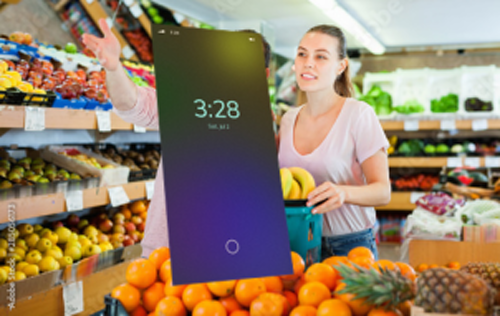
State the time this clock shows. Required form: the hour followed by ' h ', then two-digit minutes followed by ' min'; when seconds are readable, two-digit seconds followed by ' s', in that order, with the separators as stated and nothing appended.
3 h 28 min
